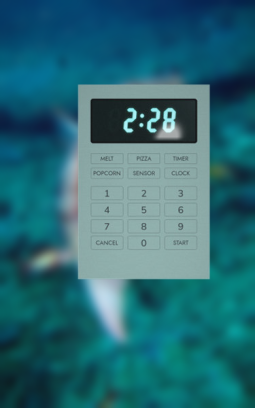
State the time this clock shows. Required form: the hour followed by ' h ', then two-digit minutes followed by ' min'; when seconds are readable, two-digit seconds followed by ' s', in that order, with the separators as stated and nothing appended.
2 h 28 min
